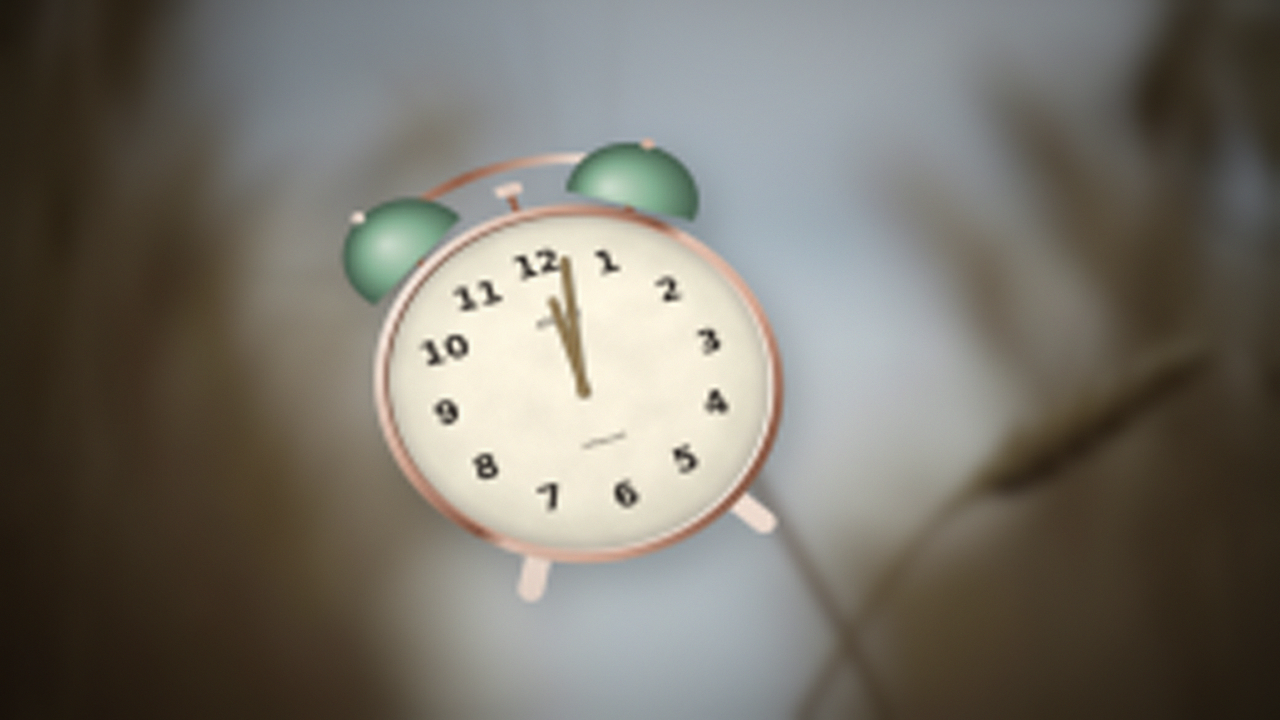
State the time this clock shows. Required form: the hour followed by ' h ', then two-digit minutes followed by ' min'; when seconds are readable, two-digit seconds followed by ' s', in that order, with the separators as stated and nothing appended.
12 h 02 min
